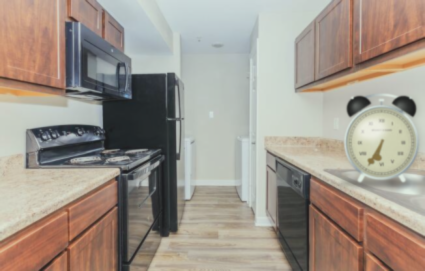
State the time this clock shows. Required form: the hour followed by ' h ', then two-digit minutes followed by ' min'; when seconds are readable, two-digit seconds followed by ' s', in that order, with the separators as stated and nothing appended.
6 h 35 min
